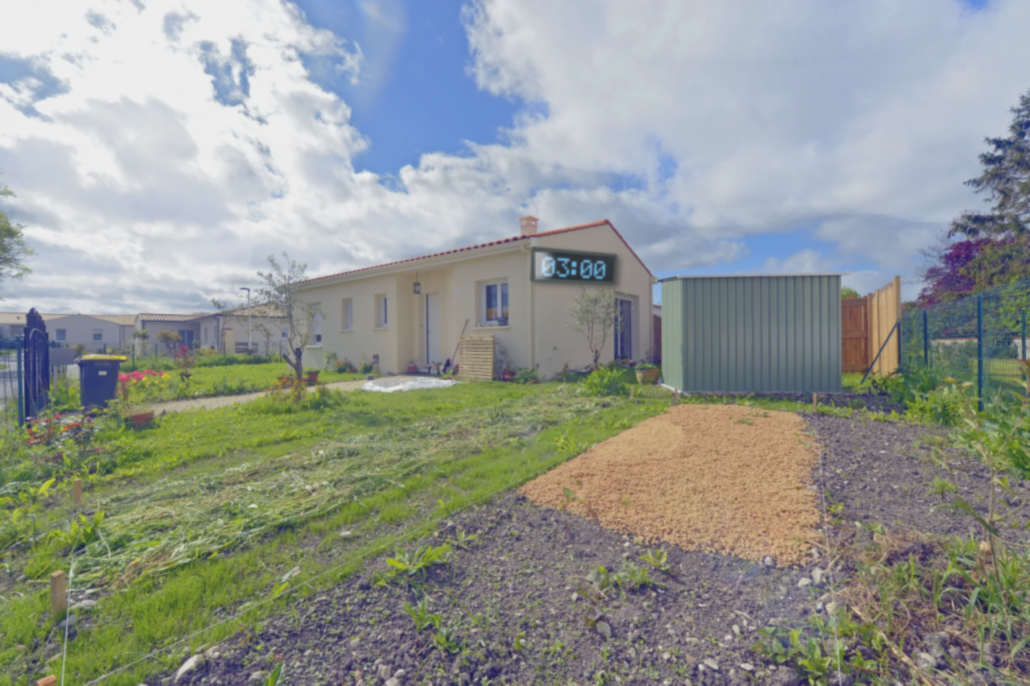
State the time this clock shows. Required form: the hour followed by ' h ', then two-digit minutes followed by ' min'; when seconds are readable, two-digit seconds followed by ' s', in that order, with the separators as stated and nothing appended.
3 h 00 min
